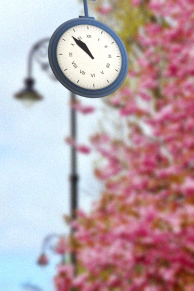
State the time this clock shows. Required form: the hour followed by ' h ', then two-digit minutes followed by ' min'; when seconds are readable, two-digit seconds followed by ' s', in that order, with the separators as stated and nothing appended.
10 h 53 min
